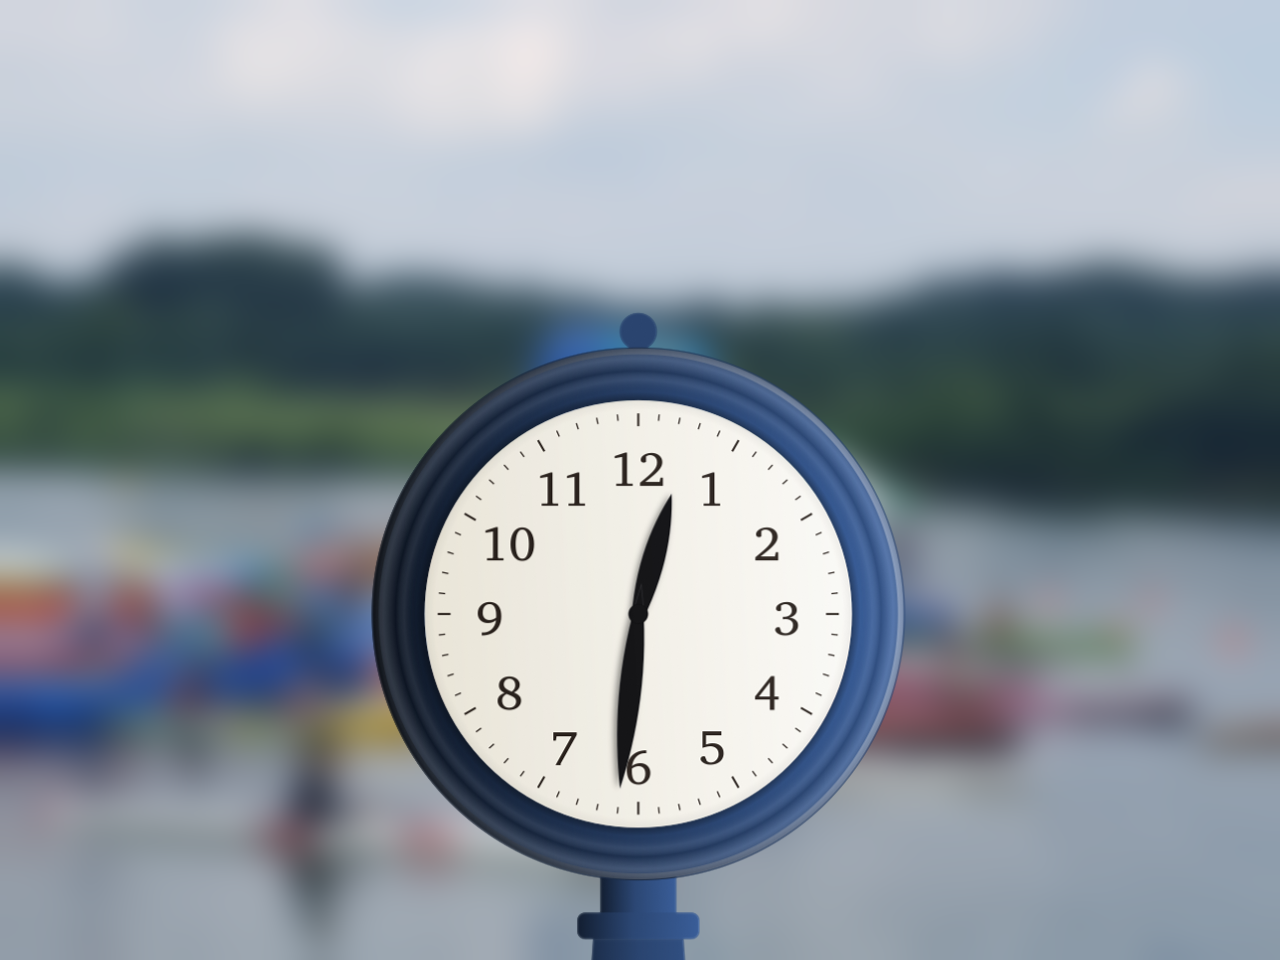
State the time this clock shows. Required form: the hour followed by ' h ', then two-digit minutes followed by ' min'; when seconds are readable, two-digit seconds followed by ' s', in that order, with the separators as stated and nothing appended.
12 h 31 min
